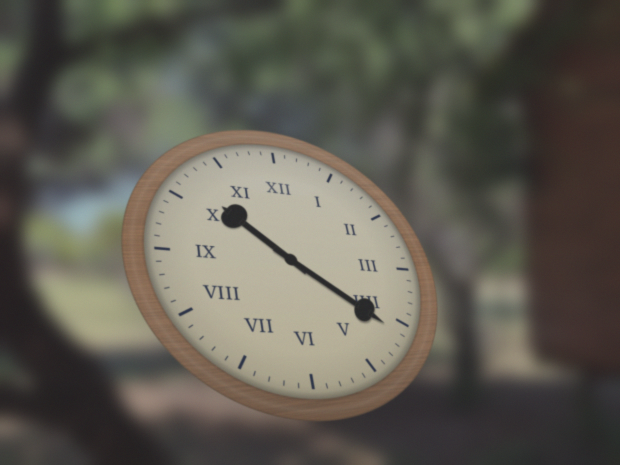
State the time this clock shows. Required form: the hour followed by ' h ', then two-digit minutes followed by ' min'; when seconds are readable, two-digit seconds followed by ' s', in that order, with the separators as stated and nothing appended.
10 h 21 min
